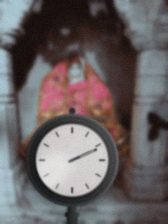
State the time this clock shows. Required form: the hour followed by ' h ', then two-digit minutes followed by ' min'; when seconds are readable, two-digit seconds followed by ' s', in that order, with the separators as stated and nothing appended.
2 h 11 min
